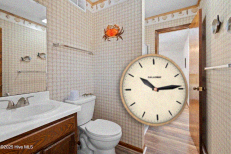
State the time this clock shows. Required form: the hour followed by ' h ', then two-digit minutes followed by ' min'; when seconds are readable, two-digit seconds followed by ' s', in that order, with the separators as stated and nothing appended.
10 h 14 min
